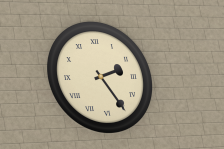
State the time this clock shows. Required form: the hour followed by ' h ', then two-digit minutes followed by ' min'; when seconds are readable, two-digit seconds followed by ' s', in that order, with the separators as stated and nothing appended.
2 h 25 min
